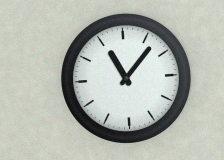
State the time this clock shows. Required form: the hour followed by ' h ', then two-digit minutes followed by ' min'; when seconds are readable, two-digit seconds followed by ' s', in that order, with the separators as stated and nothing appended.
11 h 07 min
